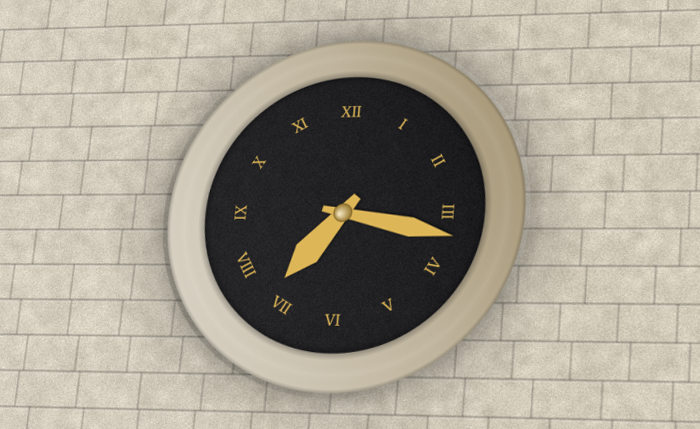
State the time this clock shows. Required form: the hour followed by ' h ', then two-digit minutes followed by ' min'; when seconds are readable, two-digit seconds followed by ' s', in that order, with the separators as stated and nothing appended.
7 h 17 min
